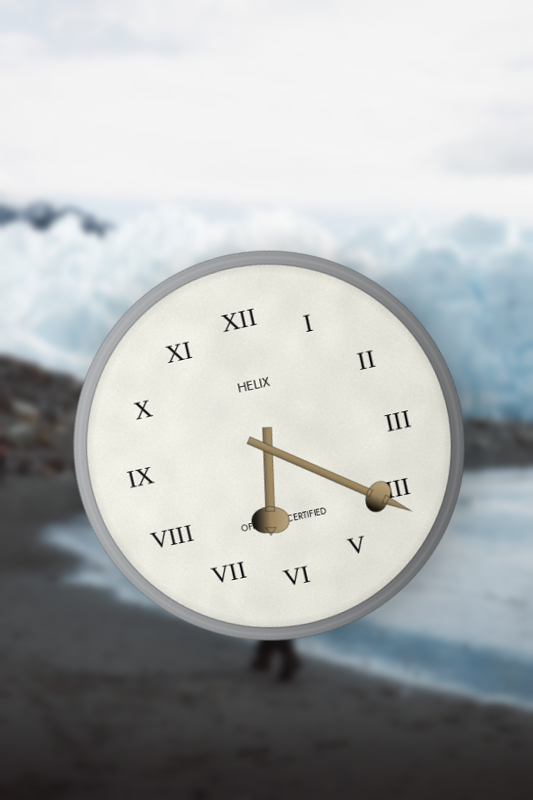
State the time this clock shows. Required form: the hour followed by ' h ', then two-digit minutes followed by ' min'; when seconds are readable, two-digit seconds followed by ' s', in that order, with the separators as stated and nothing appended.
6 h 21 min
